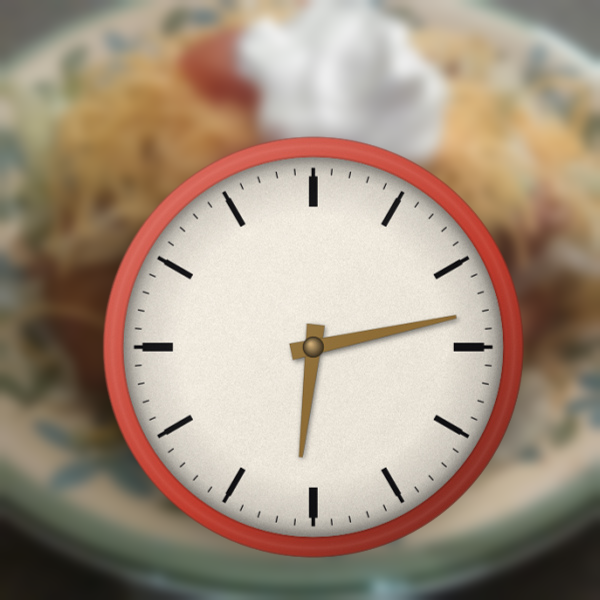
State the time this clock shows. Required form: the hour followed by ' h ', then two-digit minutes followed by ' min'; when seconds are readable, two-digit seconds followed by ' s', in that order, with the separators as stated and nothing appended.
6 h 13 min
